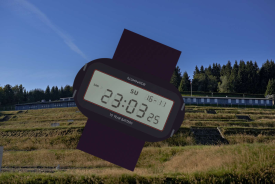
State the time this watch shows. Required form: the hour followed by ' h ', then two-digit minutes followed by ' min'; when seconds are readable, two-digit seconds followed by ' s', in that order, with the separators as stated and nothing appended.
23 h 03 min 25 s
